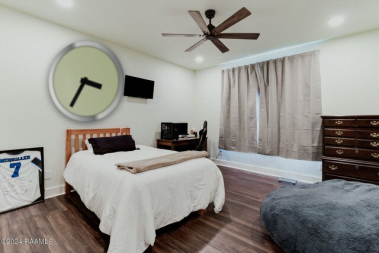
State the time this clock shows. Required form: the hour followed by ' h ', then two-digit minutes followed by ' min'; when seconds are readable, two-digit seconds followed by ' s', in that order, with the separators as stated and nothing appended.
3 h 35 min
